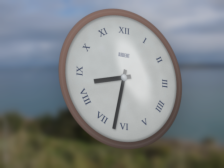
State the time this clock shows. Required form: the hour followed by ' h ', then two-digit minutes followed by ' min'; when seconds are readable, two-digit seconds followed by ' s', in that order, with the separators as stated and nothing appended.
8 h 32 min
